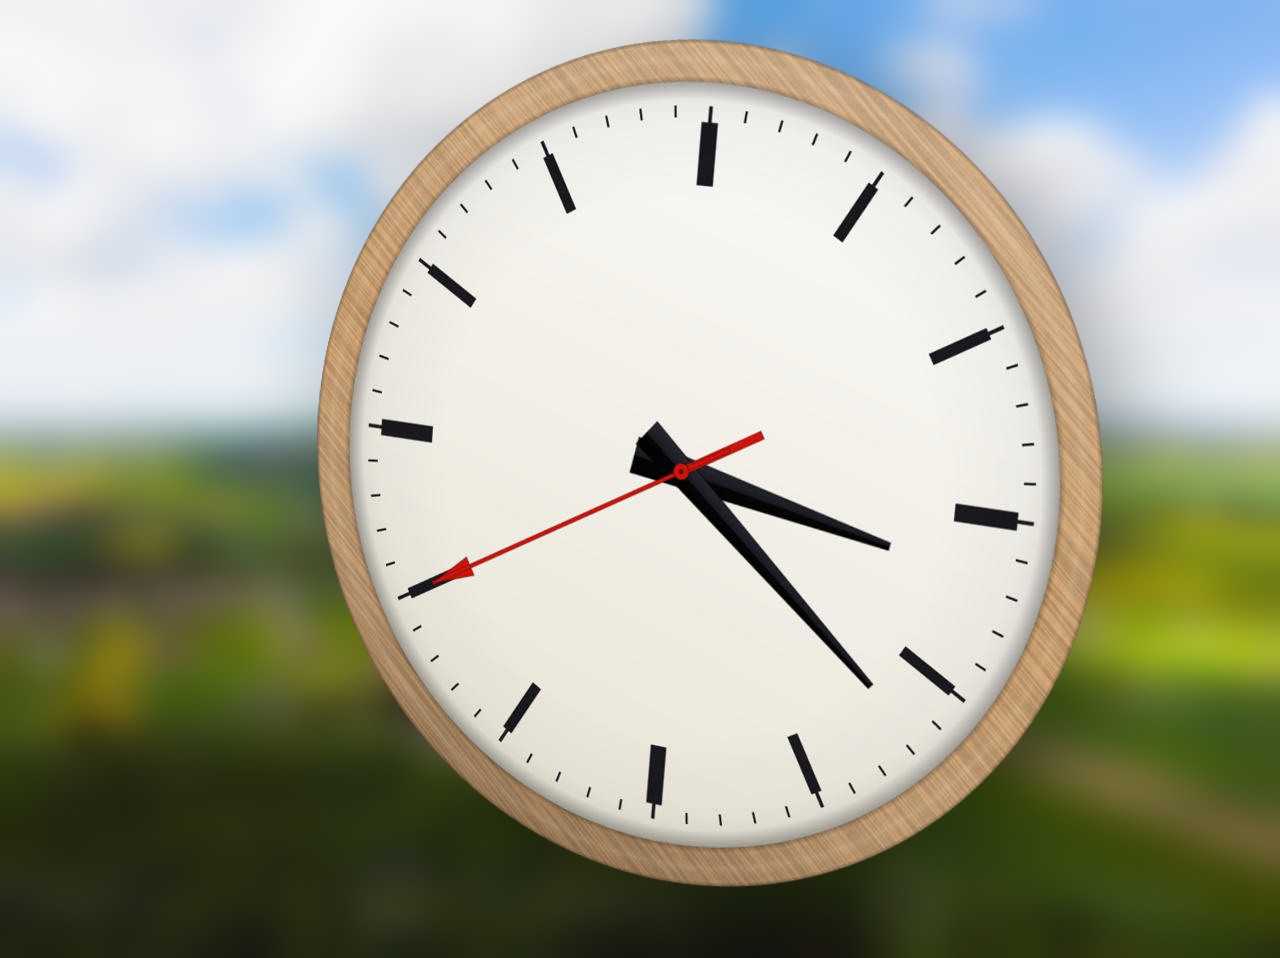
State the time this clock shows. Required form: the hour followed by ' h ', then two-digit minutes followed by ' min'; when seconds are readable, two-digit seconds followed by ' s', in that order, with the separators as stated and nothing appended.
3 h 21 min 40 s
